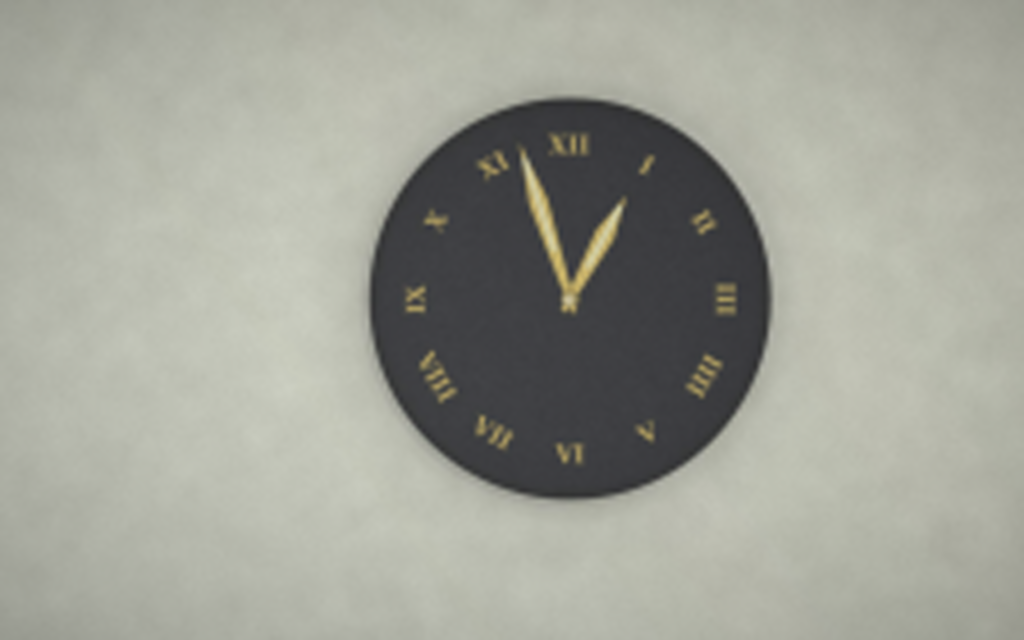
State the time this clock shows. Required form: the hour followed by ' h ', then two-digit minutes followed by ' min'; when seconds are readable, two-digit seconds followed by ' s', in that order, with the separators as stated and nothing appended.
12 h 57 min
